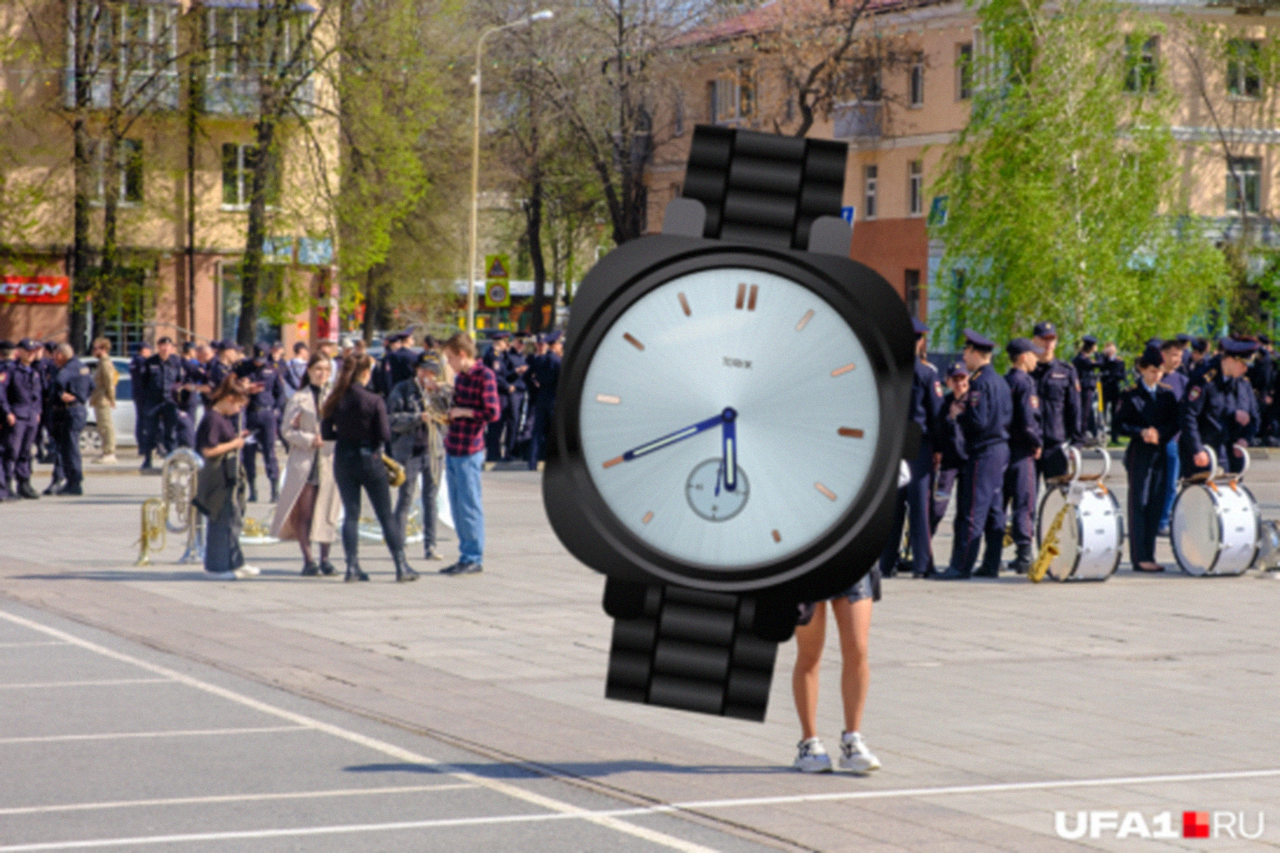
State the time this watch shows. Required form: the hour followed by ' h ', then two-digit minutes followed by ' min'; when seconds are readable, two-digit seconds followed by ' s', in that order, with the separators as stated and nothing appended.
5 h 40 min
